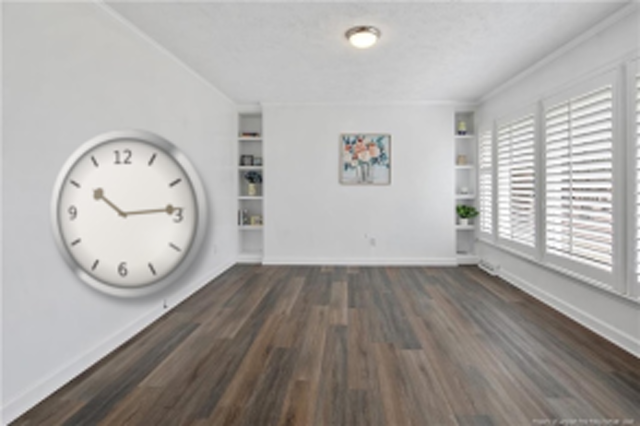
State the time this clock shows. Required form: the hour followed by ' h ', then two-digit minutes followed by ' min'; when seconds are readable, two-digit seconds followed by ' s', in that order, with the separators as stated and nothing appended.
10 h 14 min
